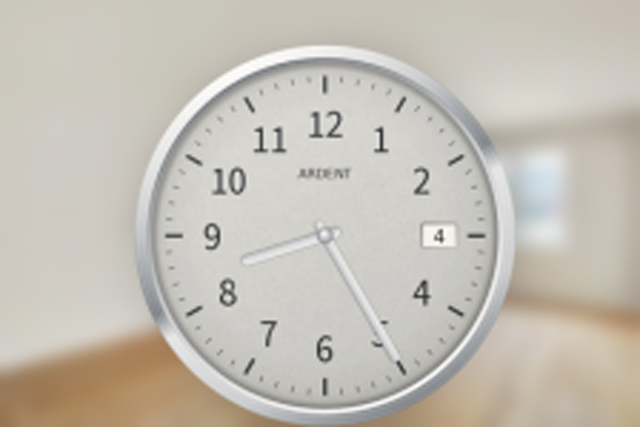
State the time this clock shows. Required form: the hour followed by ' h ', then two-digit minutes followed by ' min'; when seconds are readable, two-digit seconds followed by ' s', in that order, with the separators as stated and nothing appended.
8 h 25 min
